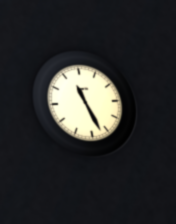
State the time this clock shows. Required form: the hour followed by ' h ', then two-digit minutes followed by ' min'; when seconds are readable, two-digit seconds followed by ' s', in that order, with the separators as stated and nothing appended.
11 h 27 min
